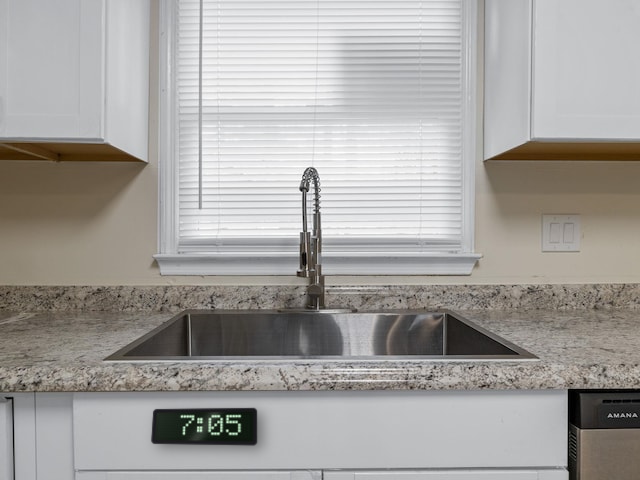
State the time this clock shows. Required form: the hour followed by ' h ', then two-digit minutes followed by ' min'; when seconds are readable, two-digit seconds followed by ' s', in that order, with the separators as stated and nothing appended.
7 h 05 min
